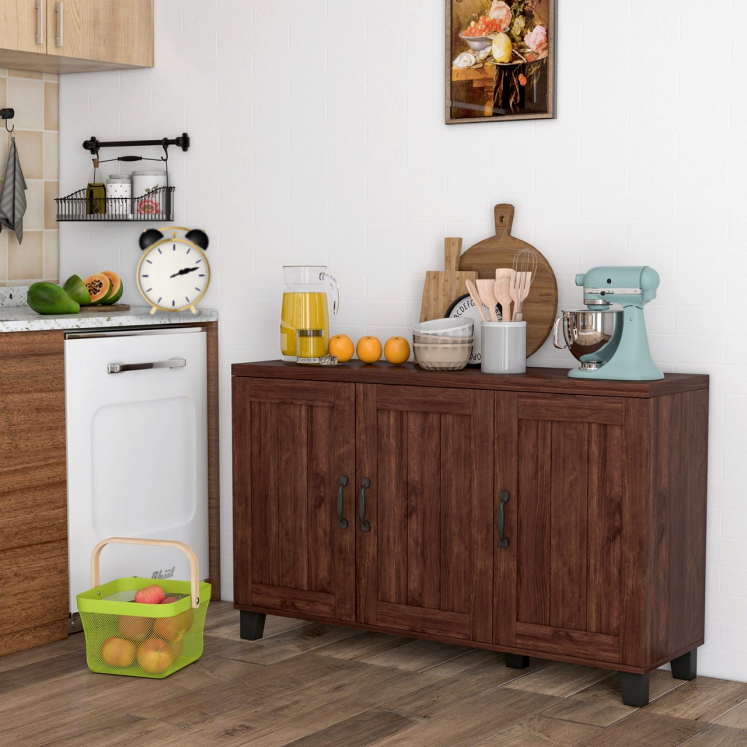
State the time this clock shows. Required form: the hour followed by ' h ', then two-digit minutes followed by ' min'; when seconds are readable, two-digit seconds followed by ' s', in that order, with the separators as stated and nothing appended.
2 h 12 min
